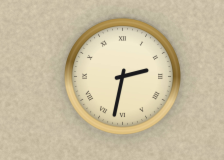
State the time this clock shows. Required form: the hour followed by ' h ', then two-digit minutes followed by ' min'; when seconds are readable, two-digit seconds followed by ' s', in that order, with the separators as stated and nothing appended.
2 h 32 min
